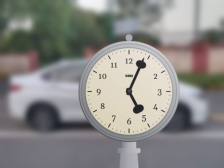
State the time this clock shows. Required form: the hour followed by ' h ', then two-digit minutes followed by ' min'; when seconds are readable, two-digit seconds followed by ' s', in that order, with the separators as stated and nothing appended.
5 h 04 min
